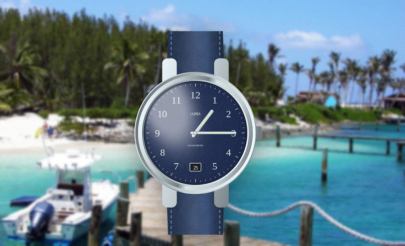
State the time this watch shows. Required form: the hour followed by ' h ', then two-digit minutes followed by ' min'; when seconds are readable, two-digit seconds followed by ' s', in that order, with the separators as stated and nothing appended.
1 h 15 min
